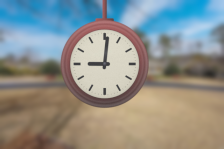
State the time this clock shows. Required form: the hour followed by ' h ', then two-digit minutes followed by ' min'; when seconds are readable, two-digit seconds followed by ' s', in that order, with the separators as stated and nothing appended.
9 h 01 min
